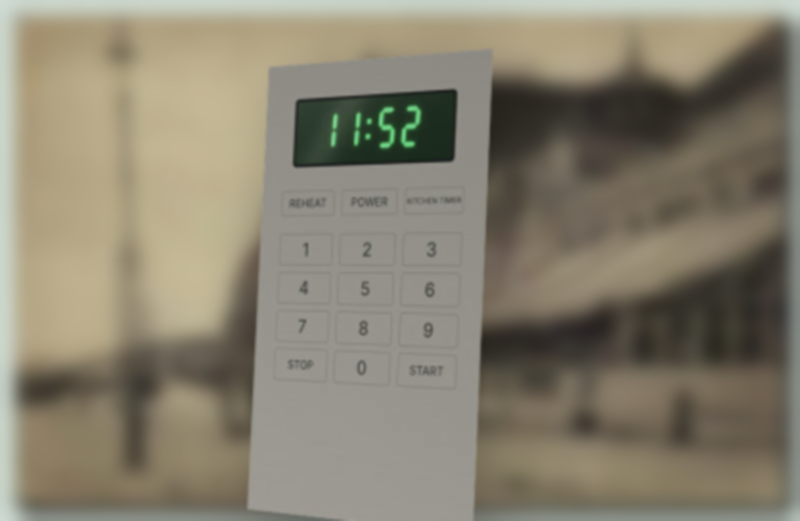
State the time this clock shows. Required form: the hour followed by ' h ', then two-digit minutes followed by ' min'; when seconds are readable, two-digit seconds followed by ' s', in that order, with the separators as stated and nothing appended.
11 h 52 min
